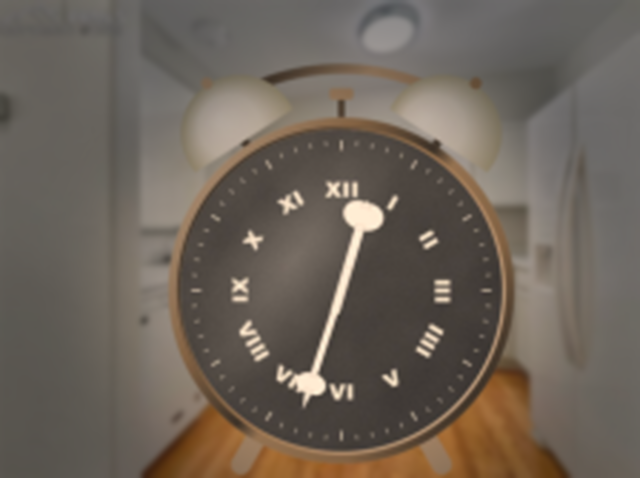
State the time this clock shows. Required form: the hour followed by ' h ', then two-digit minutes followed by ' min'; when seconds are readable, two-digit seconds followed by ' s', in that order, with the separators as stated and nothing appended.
12 h 33 min
